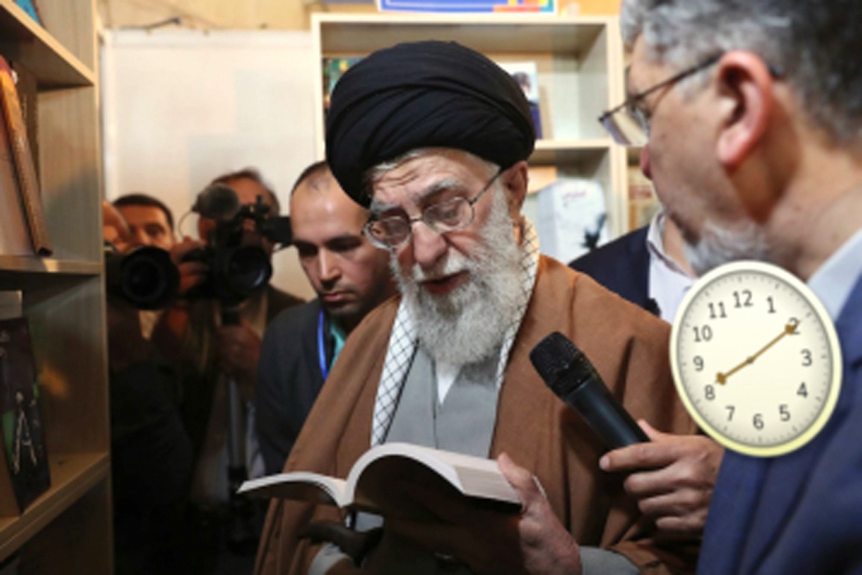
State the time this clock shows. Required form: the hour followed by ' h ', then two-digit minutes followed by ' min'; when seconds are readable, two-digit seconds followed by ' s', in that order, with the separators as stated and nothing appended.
8 h 10 min
